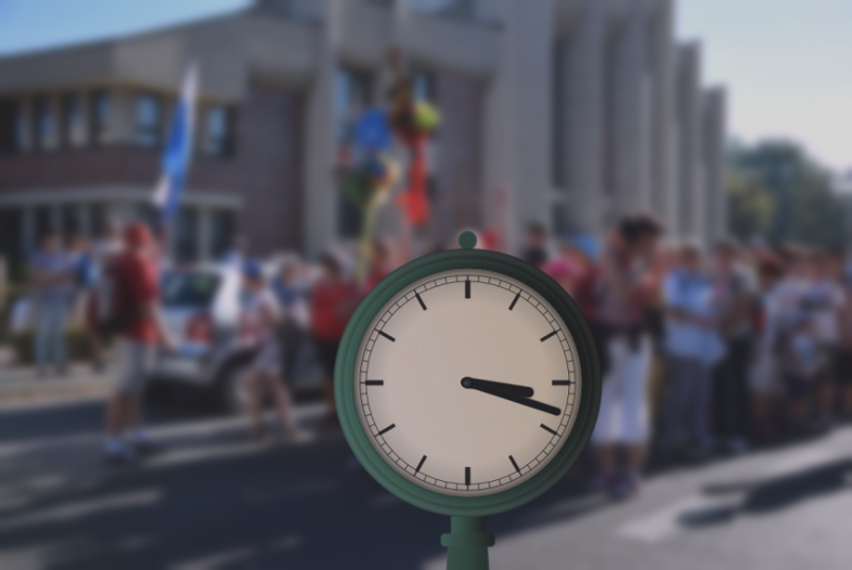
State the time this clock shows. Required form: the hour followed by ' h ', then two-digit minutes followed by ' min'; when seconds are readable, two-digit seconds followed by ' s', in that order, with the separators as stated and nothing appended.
3 h 18 min
